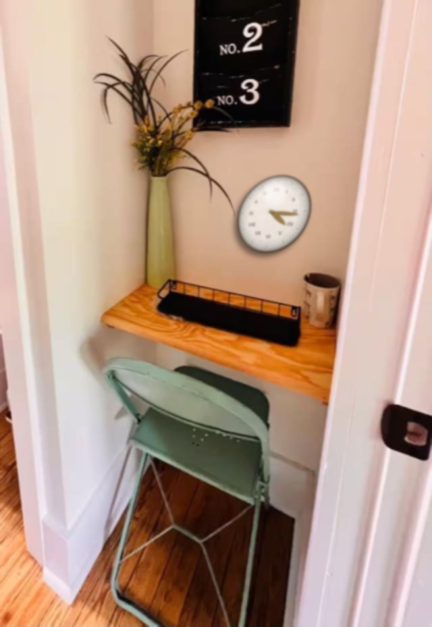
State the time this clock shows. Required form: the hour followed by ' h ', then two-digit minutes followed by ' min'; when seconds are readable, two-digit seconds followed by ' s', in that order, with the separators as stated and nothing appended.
4 h 16 min
